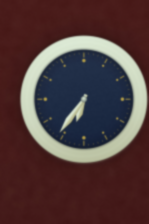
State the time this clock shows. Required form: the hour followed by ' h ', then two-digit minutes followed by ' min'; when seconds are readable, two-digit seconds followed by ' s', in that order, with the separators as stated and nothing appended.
6 h 36 min
